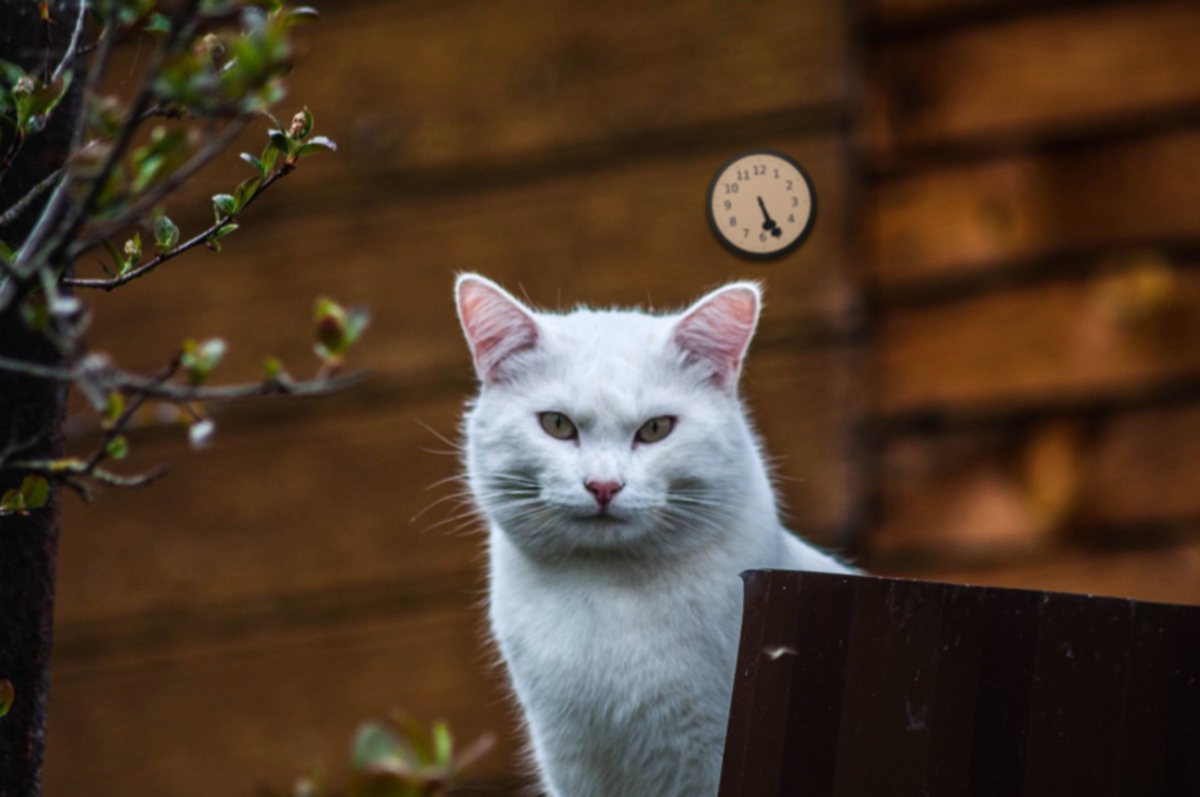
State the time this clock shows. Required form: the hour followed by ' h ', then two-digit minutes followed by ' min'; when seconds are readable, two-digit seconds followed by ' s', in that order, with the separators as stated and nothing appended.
5 h 26 min
